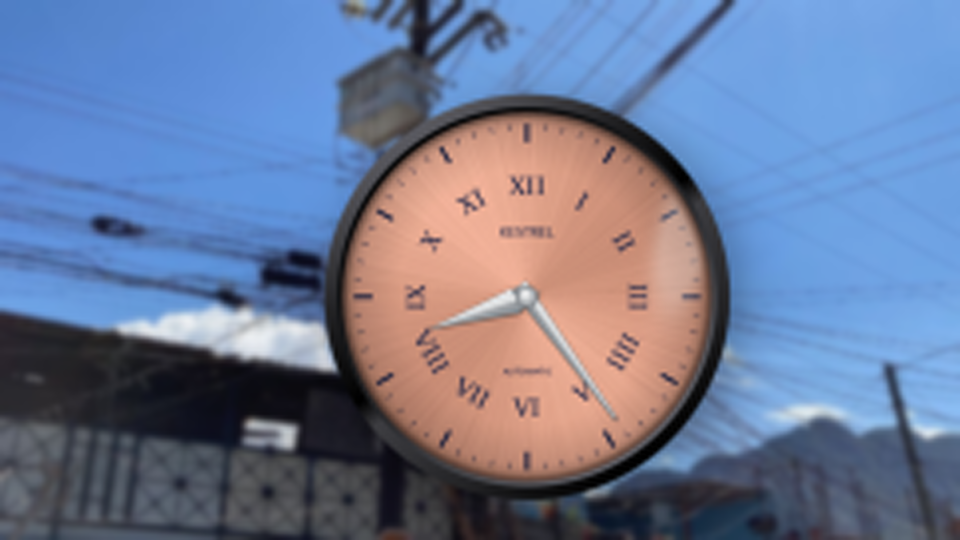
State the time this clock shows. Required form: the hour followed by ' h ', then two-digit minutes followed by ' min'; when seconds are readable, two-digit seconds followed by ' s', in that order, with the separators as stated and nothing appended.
8 h 24 min
